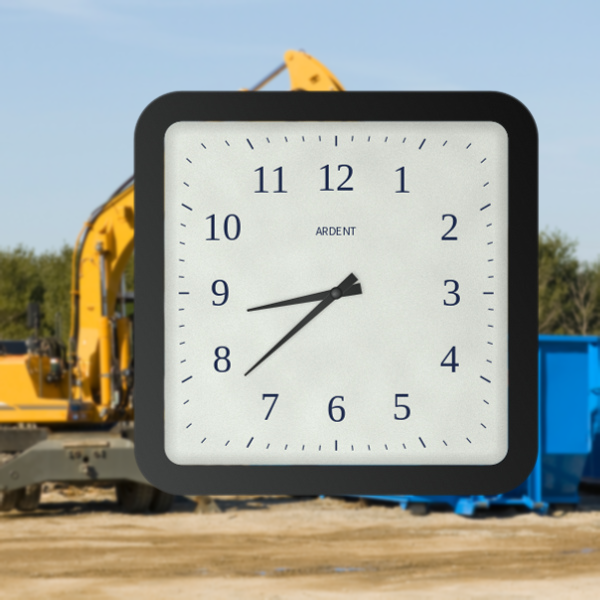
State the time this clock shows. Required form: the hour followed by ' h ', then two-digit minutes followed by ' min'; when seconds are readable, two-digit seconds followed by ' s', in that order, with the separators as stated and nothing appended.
8 h 38 min
